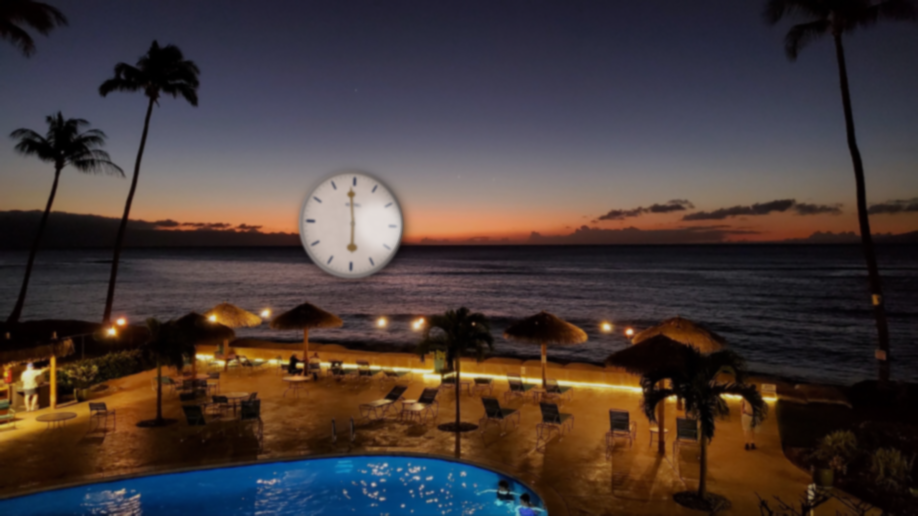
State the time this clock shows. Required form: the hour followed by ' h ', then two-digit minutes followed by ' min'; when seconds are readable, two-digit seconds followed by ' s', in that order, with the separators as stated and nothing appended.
5 h 59 min
